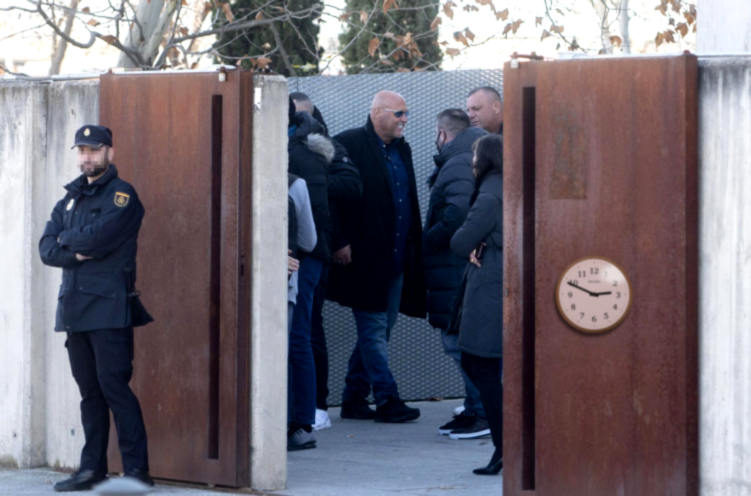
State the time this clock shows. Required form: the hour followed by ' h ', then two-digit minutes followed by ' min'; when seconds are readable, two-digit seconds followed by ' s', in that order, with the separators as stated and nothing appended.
2 h 49 min
